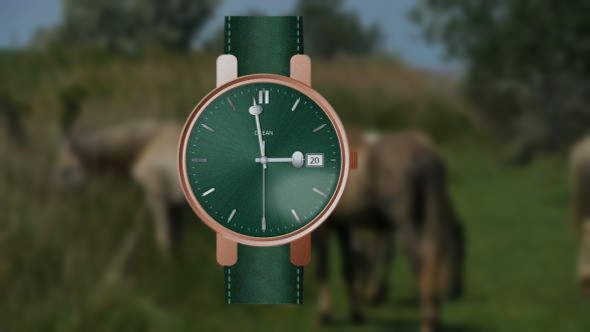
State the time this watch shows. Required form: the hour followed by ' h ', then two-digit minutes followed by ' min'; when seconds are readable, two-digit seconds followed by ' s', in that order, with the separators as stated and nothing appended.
2 h 58 min 30 s
